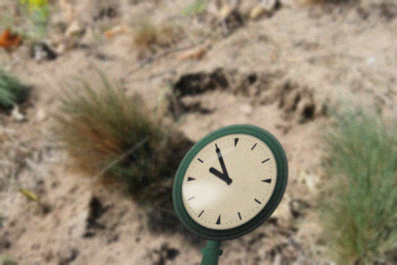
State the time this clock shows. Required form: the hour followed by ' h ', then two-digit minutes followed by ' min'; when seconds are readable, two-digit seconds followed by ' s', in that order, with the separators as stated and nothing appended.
9 h 55 min
